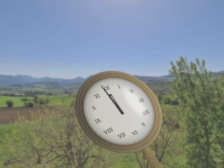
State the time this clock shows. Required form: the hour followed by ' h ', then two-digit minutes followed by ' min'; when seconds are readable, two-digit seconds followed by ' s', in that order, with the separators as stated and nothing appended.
11 h 59 min
